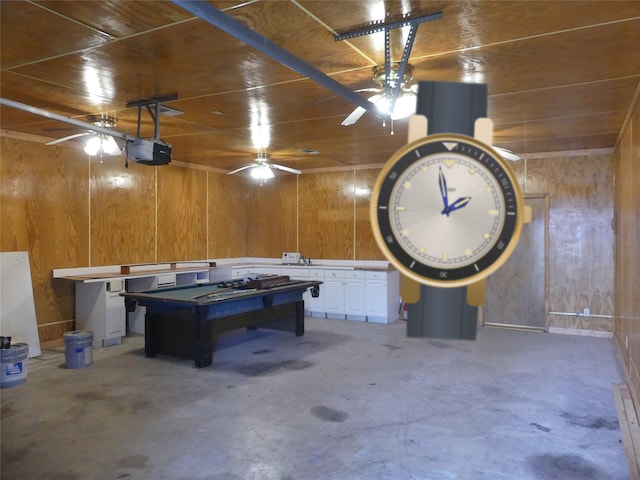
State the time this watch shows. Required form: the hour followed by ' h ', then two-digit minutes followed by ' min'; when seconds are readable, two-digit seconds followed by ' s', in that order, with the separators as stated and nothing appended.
1 h 58 min
